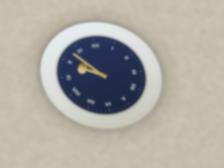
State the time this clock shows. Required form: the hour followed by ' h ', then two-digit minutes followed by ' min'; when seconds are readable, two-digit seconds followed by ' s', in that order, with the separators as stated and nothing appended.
9 h 53 min
